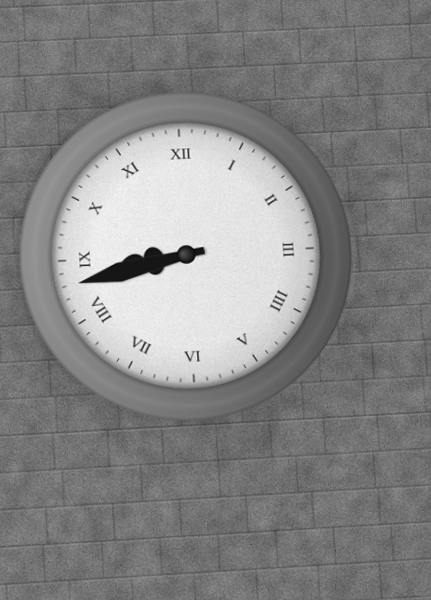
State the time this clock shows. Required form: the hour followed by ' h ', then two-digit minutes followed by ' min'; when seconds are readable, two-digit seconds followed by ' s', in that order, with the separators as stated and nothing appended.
8 h 43 min
